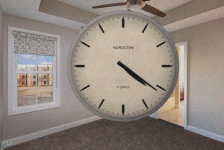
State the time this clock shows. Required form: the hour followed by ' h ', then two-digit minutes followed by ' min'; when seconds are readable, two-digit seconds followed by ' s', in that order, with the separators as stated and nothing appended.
4 h 21 min
